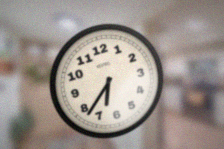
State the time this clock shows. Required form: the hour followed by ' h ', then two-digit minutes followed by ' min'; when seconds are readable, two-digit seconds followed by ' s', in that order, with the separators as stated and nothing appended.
6 h 38 min
